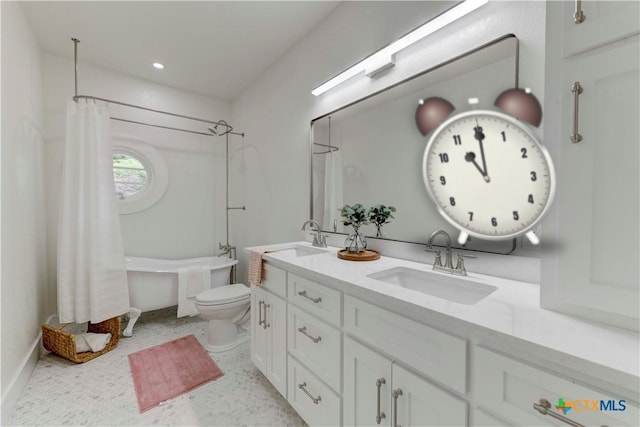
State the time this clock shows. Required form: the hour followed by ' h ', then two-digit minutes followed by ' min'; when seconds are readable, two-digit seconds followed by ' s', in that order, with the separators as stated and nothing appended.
11 h 00 min
